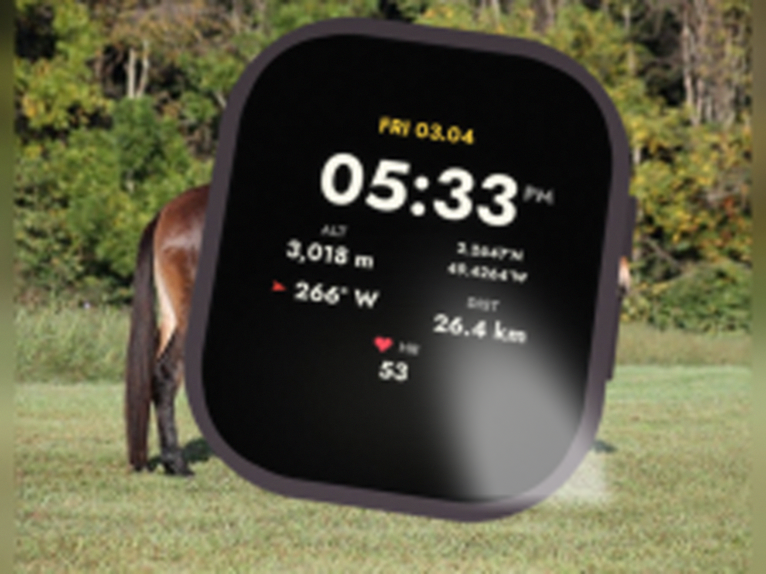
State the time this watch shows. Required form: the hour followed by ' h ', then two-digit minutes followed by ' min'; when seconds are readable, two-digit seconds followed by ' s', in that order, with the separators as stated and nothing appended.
5 h 33 min
